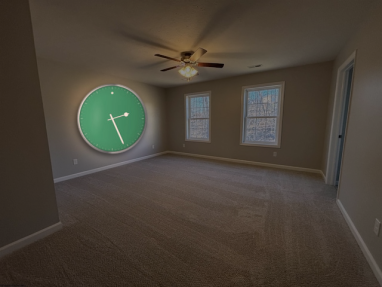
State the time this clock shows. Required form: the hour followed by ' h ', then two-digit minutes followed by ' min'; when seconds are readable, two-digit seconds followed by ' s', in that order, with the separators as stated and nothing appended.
2 h 26 min
